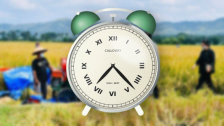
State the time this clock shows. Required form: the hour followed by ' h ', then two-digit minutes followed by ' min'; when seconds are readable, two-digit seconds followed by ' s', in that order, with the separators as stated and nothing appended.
7 h 23 min
